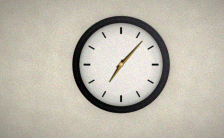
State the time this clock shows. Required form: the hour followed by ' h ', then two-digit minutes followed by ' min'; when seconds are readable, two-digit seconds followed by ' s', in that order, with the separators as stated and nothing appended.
7 h 07 min
